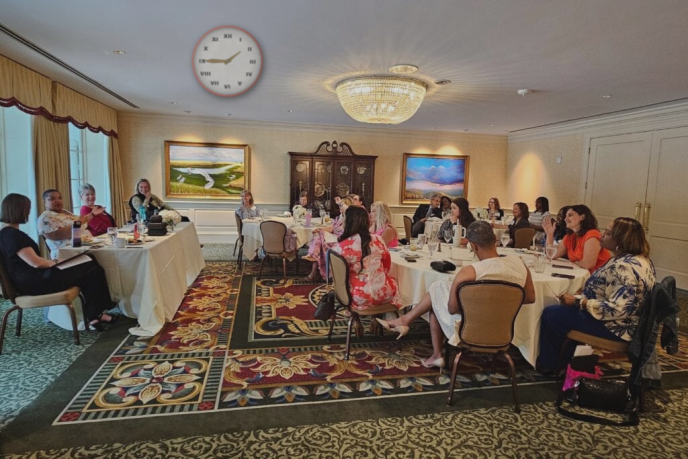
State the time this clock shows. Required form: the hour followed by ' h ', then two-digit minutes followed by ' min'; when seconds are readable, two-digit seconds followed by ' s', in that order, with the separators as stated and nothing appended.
1 h 45 min
